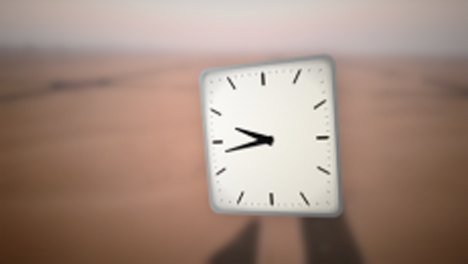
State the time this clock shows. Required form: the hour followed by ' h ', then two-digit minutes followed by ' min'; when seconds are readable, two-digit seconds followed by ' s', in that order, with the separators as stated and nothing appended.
9 h 43 min
